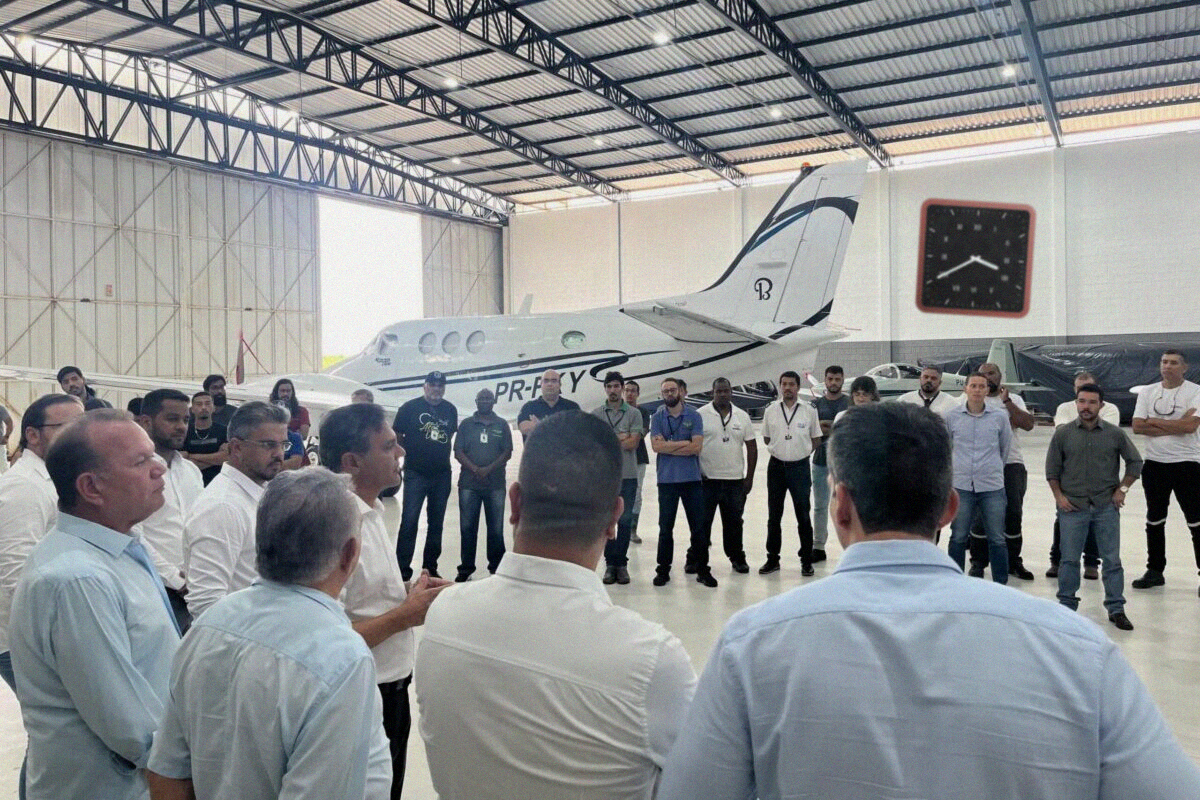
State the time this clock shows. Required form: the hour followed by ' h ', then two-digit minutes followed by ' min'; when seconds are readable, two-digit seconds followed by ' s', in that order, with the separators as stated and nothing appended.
3 h 40 min
